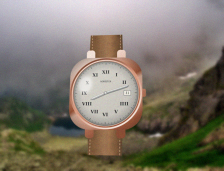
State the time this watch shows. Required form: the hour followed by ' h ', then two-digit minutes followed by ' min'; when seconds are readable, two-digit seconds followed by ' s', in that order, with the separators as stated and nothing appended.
8 h 12 min
